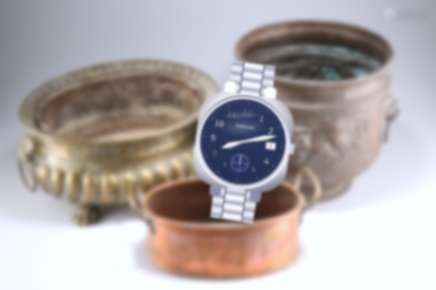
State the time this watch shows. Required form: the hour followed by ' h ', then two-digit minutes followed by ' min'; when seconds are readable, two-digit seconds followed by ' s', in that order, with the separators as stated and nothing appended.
8 h 12 min
